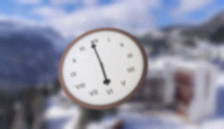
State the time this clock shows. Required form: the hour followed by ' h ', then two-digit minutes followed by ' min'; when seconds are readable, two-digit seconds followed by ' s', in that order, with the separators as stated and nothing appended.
5 h 59 min
